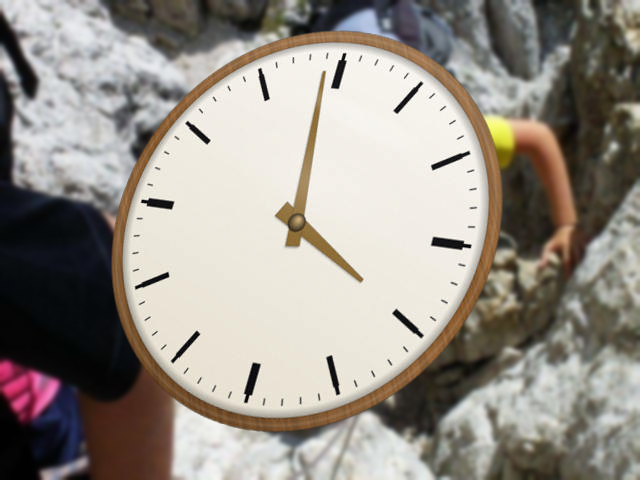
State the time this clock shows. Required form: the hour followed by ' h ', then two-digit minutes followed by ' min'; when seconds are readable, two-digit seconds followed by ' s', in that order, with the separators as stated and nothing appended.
3 h 59 min
